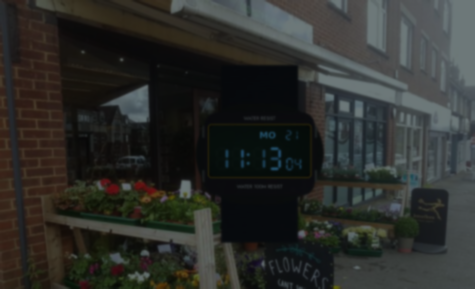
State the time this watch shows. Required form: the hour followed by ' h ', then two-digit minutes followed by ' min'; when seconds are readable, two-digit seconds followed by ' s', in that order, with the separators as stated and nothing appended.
11 h 13 min 04 s
